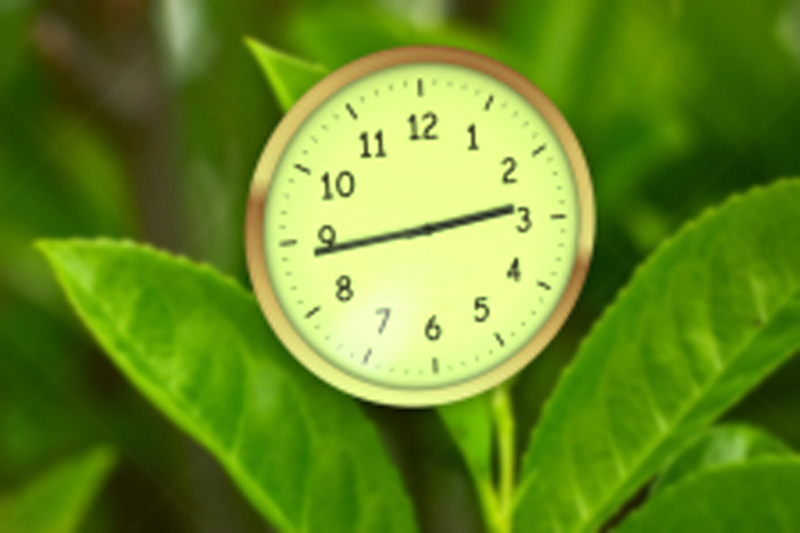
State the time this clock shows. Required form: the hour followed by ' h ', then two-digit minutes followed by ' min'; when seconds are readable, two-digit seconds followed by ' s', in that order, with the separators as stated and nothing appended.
2 h 44 min
